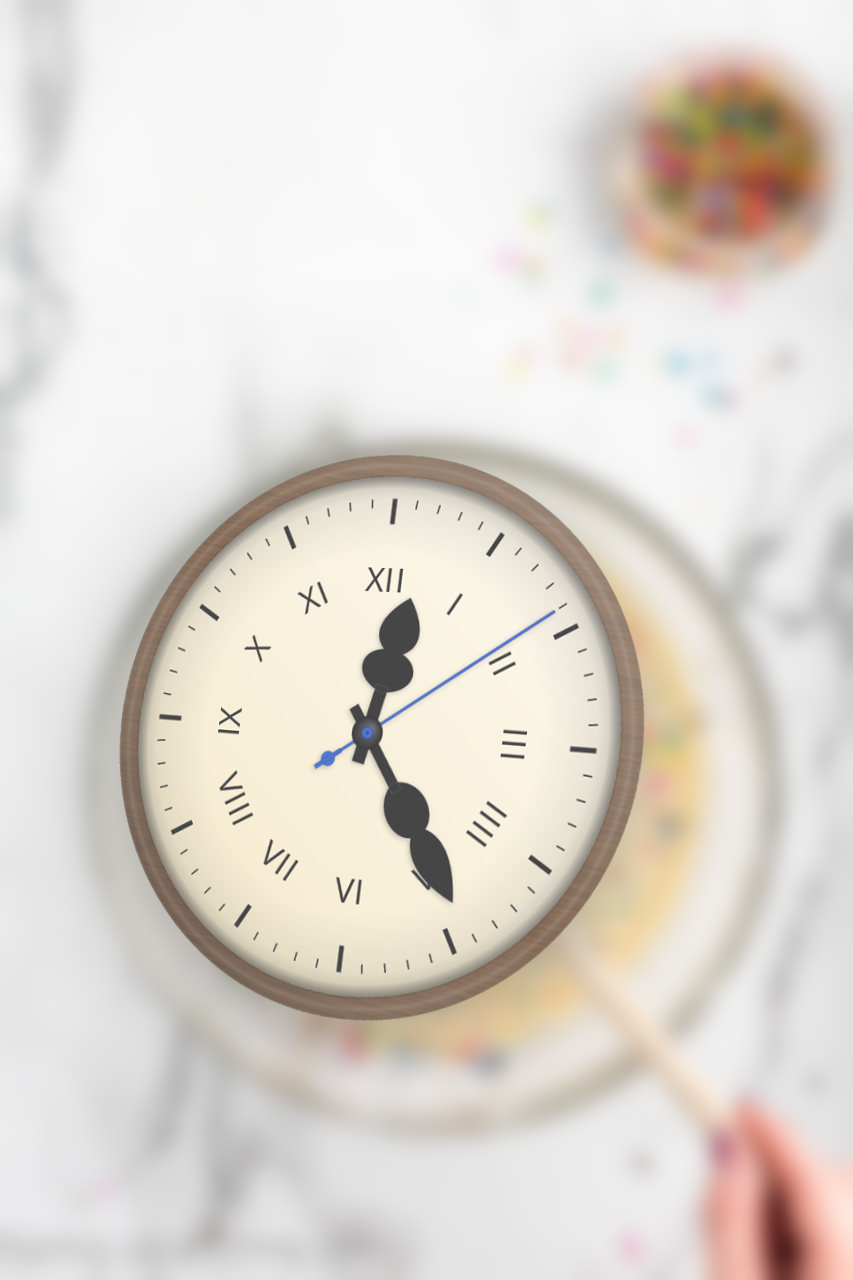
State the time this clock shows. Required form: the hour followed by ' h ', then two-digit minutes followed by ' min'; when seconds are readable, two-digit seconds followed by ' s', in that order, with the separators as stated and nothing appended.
12 h 24 min 09 s
